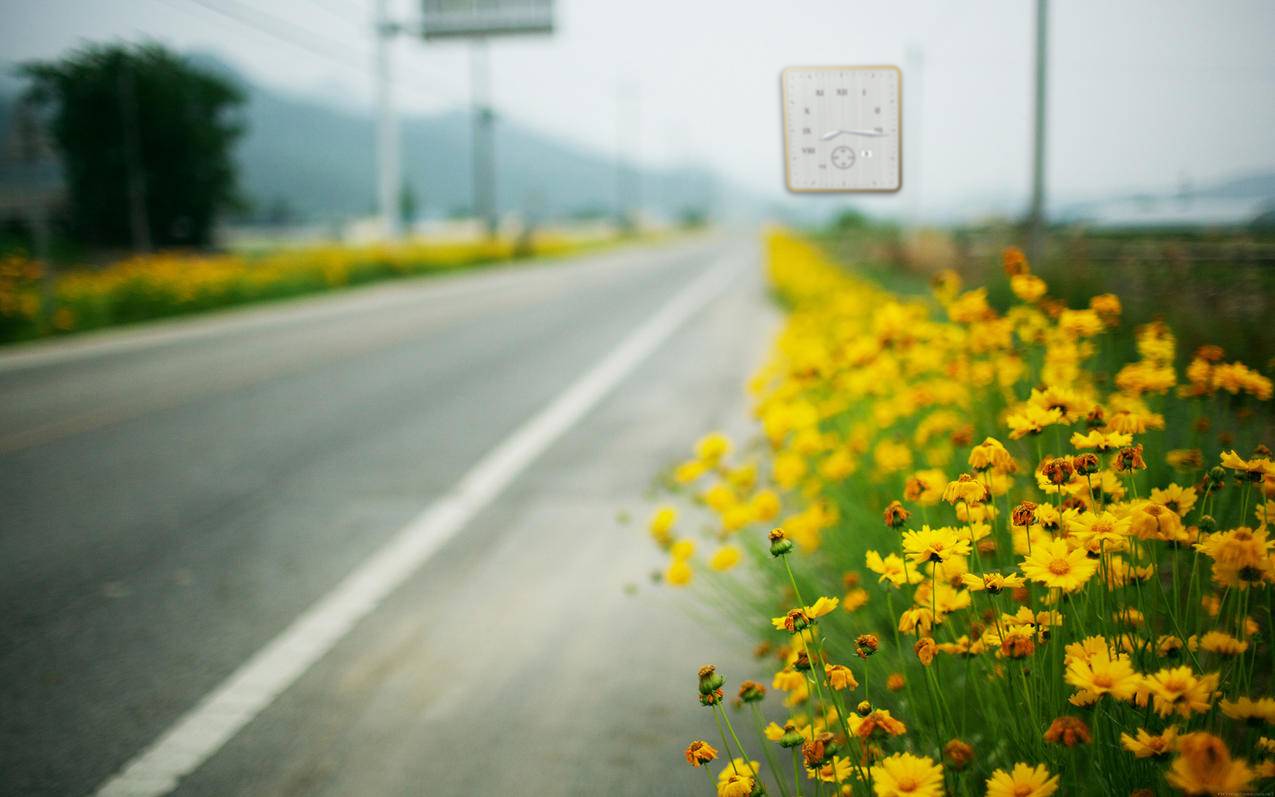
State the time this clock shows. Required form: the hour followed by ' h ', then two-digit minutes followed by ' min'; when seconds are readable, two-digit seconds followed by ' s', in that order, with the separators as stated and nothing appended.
8 h 16 min
